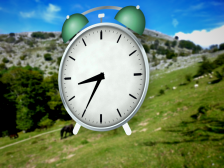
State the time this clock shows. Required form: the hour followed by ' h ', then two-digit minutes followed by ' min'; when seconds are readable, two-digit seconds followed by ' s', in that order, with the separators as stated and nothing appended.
8 h 35 min
